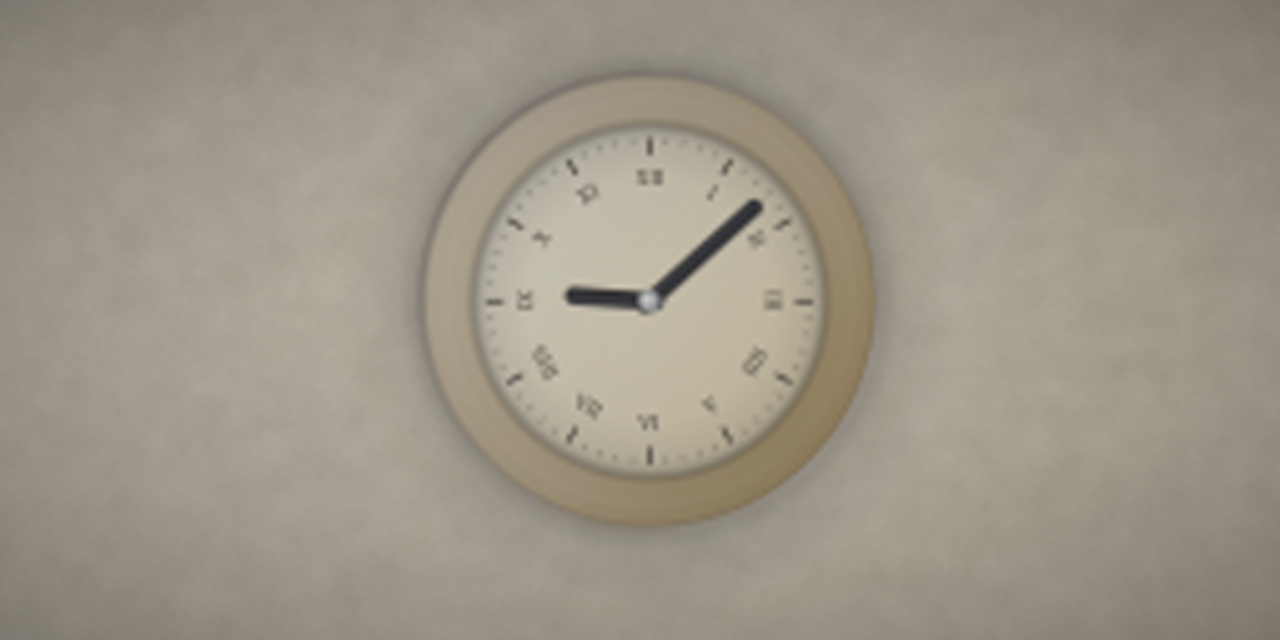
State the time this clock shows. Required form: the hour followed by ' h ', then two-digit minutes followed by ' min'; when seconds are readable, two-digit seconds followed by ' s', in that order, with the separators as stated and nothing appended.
9 h 08 min
